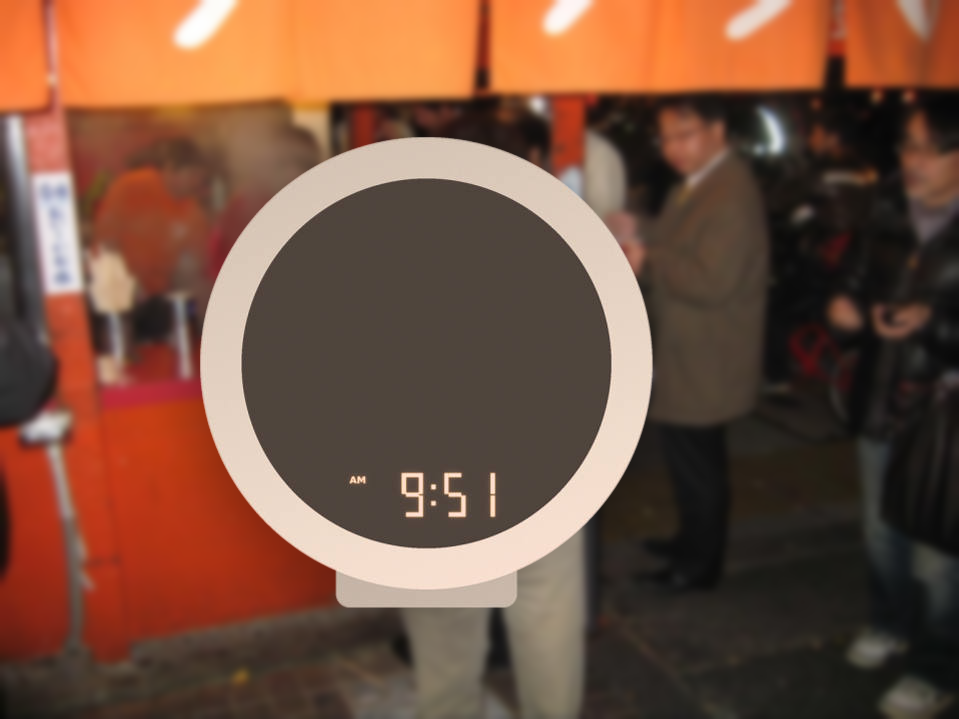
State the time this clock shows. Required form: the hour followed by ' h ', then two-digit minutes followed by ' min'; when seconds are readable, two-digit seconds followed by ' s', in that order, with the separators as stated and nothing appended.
9 h 51 min
